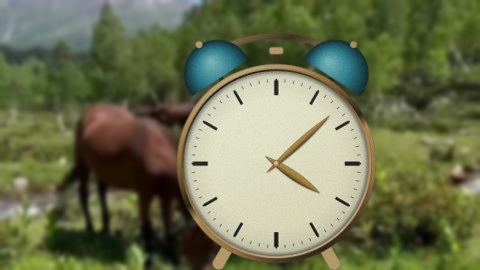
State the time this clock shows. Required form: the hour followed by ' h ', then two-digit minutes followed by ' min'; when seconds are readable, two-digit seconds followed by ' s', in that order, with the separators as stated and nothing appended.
4 h 08 min
